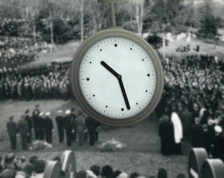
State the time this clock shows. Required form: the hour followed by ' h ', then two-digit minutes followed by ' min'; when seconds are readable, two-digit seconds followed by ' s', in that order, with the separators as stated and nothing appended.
10 h 28 min
